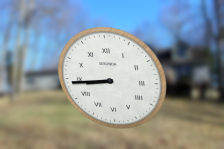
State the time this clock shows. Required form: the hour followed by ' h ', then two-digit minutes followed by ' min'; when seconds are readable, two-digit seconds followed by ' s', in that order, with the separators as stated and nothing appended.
8 h 44 min
